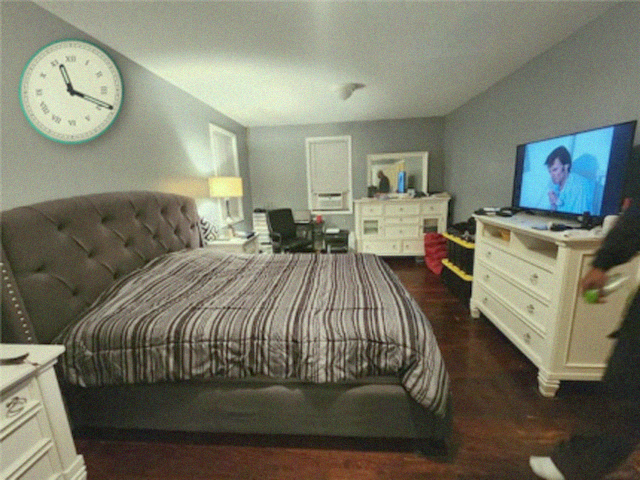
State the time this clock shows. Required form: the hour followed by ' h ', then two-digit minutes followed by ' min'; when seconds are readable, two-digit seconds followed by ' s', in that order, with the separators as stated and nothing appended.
11 h 19 min
